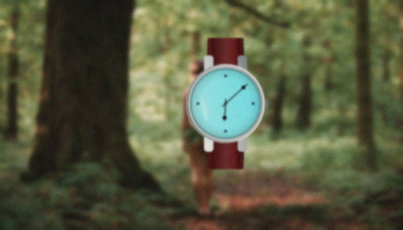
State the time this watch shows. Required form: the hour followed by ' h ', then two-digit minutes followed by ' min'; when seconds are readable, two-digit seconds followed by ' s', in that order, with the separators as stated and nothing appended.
6 h 08 min
